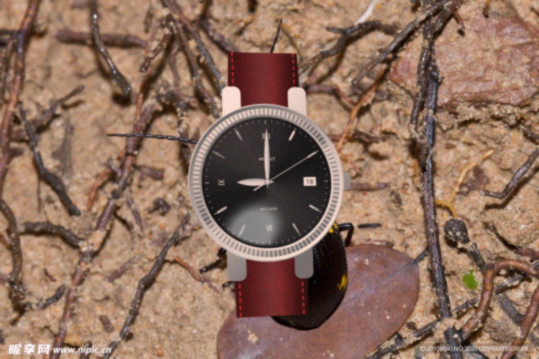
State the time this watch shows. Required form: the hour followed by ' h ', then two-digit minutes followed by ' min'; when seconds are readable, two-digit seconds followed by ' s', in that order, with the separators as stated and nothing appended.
9 h 00 min 10 s
